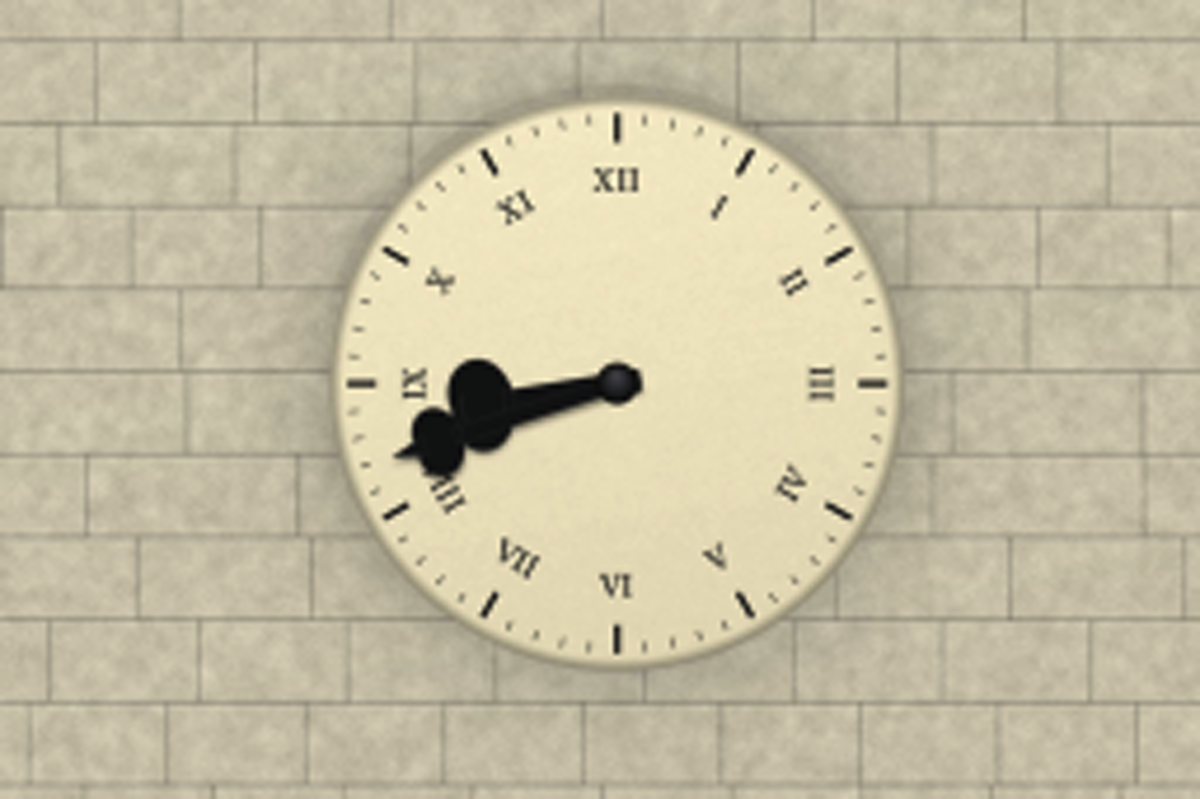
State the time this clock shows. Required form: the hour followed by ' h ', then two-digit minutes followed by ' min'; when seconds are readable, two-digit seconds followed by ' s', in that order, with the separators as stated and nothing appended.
8 h 42 min
